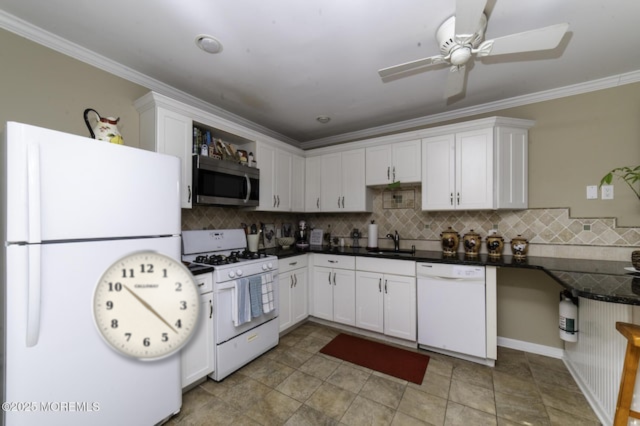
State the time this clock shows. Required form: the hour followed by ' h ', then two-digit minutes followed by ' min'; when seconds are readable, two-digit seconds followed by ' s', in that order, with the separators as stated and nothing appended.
10 h 22 min
